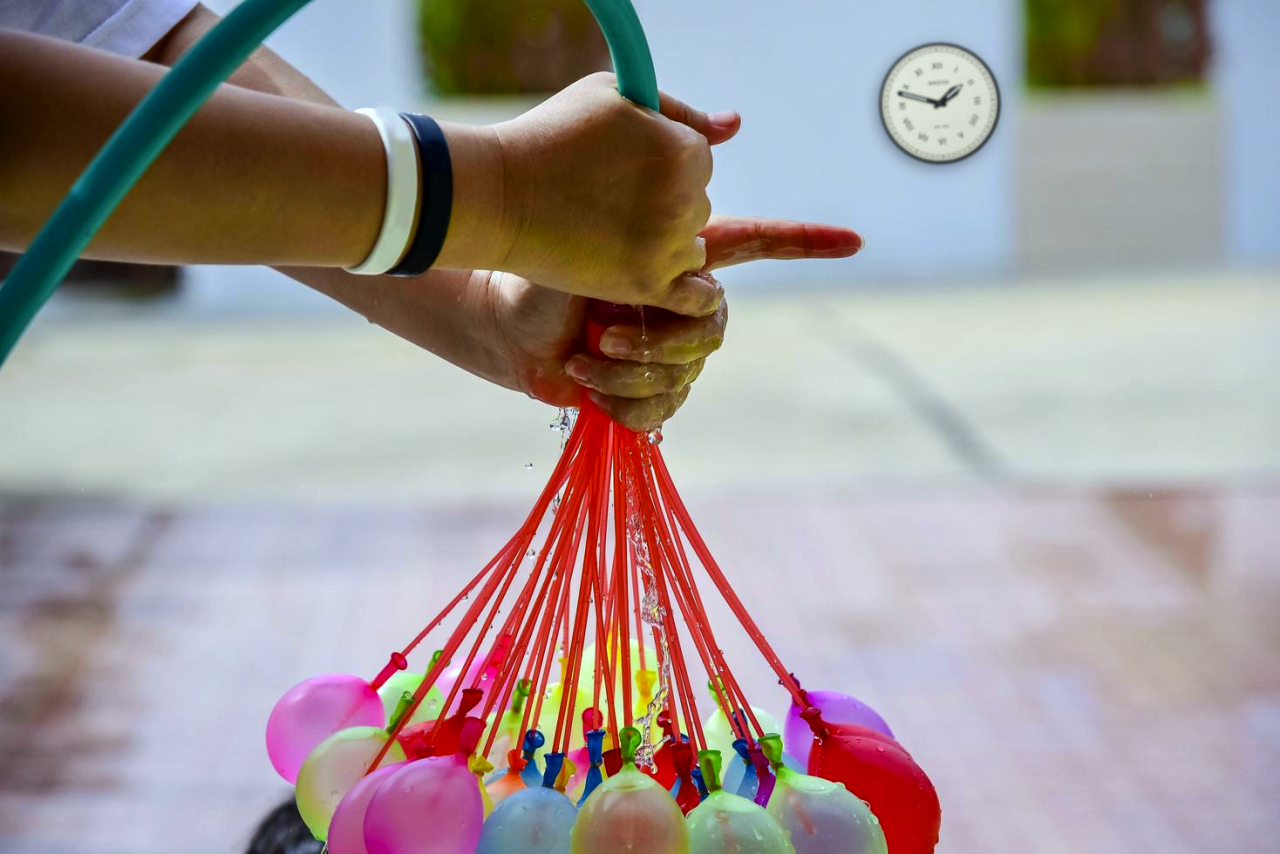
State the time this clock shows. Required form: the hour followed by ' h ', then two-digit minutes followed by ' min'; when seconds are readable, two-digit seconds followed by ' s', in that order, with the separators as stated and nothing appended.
1 h 48 min
